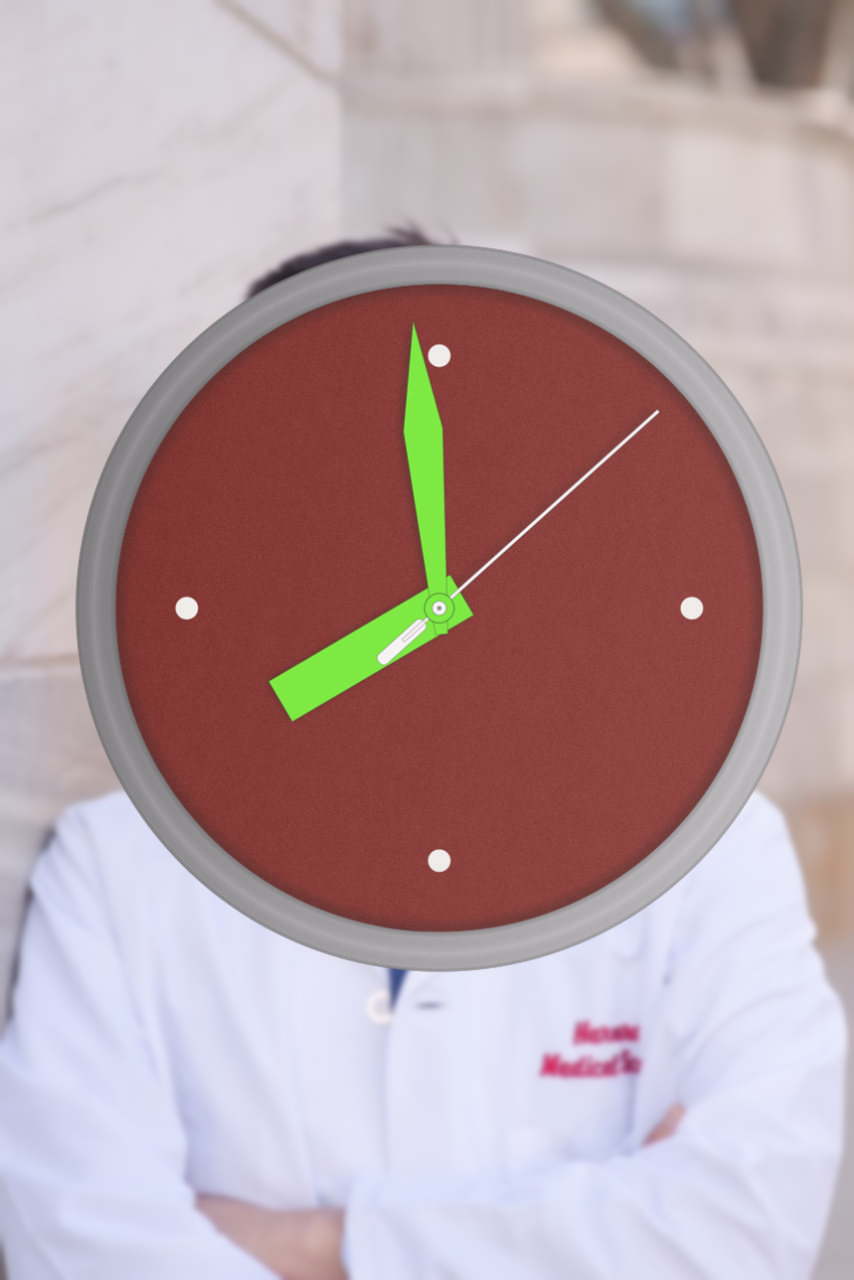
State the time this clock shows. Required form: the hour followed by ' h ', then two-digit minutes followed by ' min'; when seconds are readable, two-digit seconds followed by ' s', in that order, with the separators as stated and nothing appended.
7 h 59 min 08 s
